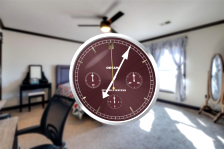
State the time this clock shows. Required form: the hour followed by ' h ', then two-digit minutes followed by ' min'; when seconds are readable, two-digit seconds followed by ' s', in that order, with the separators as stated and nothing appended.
7 h 05 min
